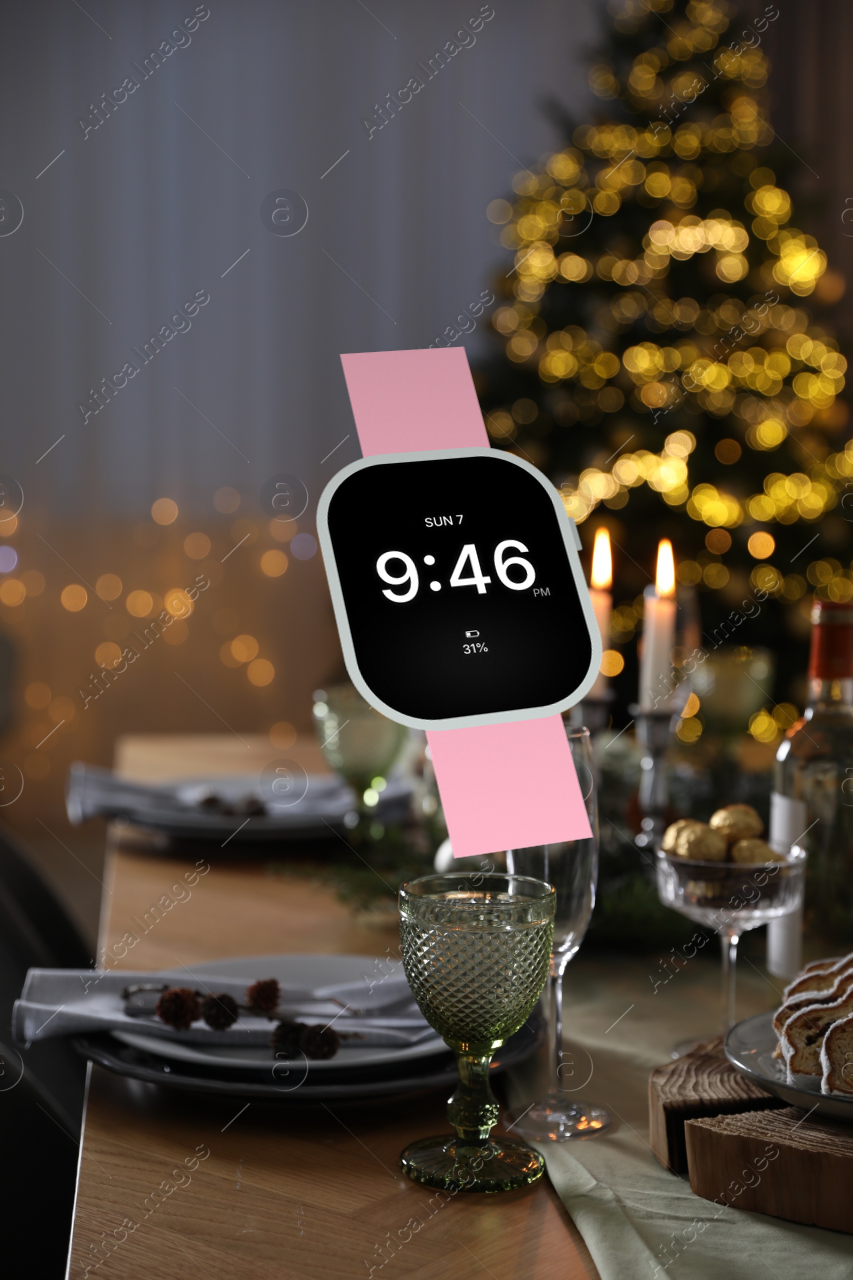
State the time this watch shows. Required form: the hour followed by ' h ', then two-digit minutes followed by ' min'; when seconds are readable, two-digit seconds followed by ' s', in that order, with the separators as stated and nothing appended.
9 h 46 min
